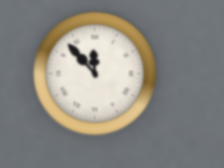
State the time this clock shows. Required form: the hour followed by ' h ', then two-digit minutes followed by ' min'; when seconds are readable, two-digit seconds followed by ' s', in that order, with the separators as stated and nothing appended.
11 h 53 min
